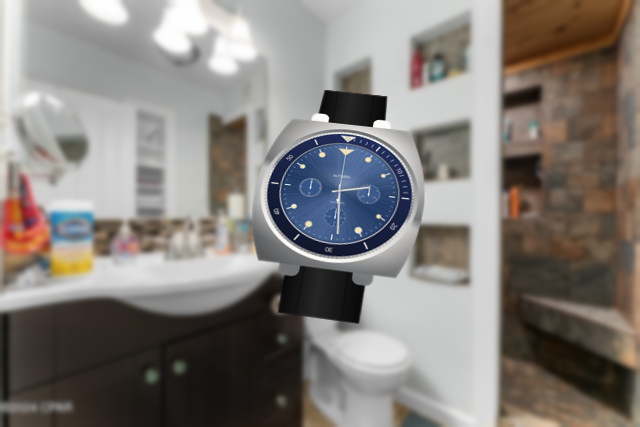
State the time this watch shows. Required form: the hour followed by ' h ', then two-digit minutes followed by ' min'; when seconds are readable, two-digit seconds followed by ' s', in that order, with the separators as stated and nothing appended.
2 h 29 min
